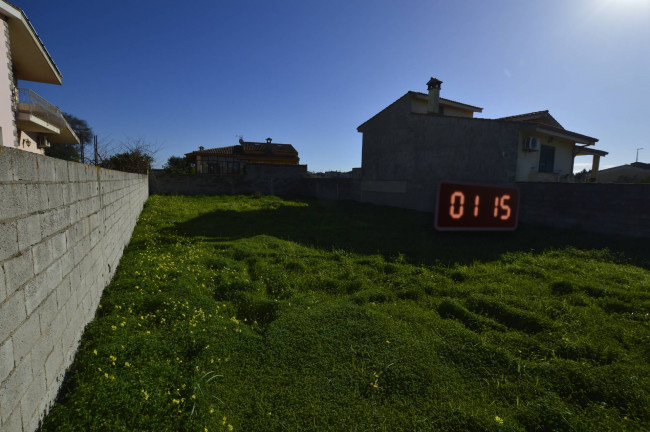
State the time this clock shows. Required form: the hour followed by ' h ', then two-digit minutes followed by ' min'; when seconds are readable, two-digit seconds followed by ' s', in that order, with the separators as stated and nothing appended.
1 h 15 min
